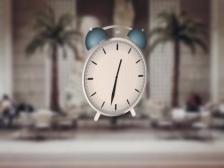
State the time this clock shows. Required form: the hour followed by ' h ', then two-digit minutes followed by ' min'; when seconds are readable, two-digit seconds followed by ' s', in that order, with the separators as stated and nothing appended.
12 h 32 min
